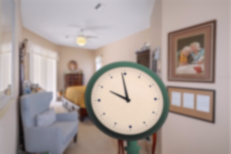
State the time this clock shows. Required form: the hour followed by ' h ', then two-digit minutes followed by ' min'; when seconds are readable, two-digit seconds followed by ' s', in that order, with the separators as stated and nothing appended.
9 h 59 min
